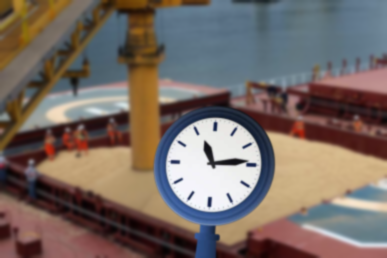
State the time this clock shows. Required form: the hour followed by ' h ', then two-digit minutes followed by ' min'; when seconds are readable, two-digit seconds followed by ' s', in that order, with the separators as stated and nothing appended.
11 h 14 min
